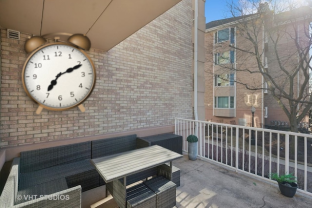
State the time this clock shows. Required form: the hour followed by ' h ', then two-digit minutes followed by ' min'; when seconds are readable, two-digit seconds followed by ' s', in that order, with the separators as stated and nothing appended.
7 h 11 min
